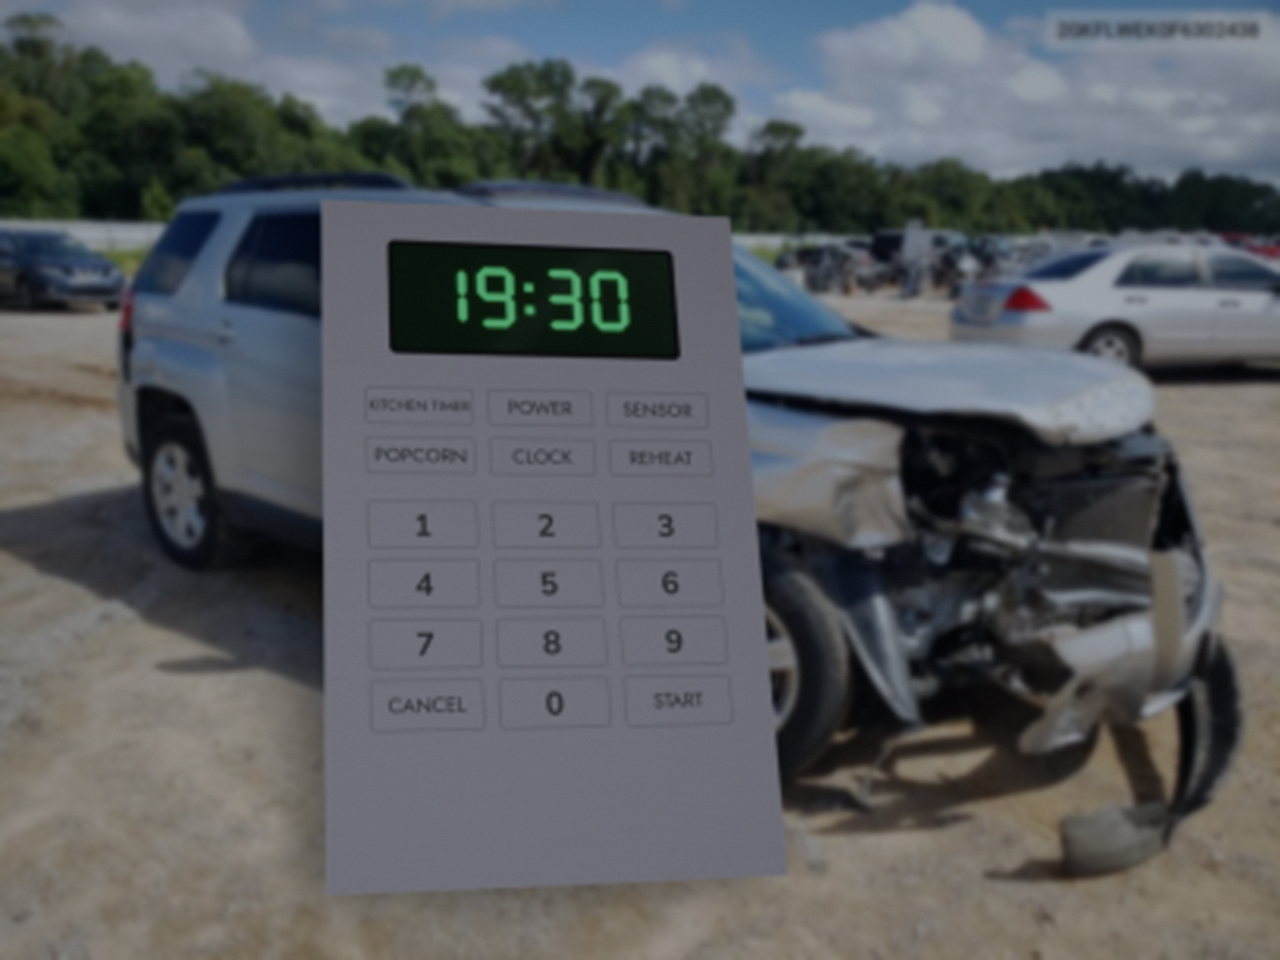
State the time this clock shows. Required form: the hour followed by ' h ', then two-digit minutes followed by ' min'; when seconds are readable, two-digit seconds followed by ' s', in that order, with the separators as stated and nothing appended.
19 h 30 min
